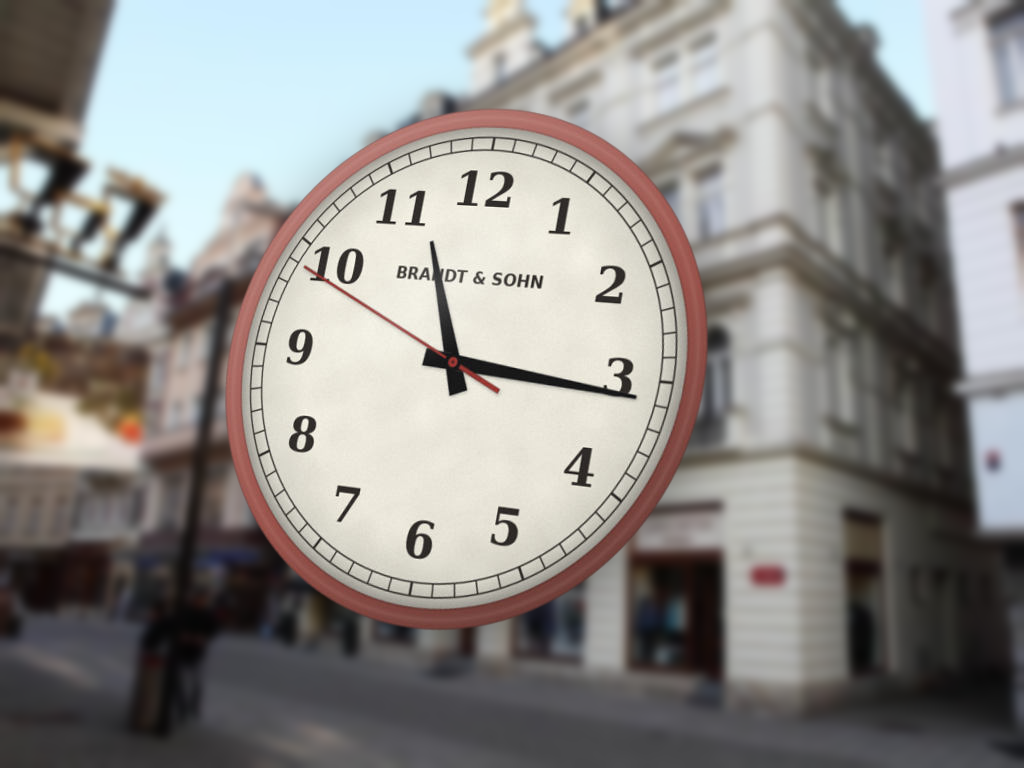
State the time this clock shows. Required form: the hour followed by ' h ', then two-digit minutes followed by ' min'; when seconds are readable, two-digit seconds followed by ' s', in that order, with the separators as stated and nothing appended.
11 h 15 min 49 s
